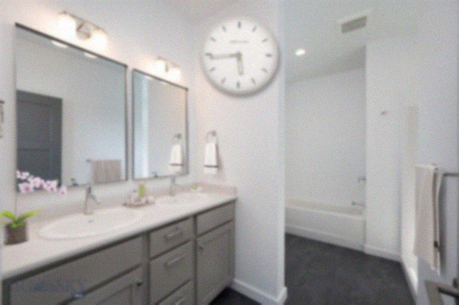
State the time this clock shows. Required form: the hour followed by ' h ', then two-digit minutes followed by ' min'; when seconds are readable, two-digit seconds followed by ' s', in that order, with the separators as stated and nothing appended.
5 h 44 min
